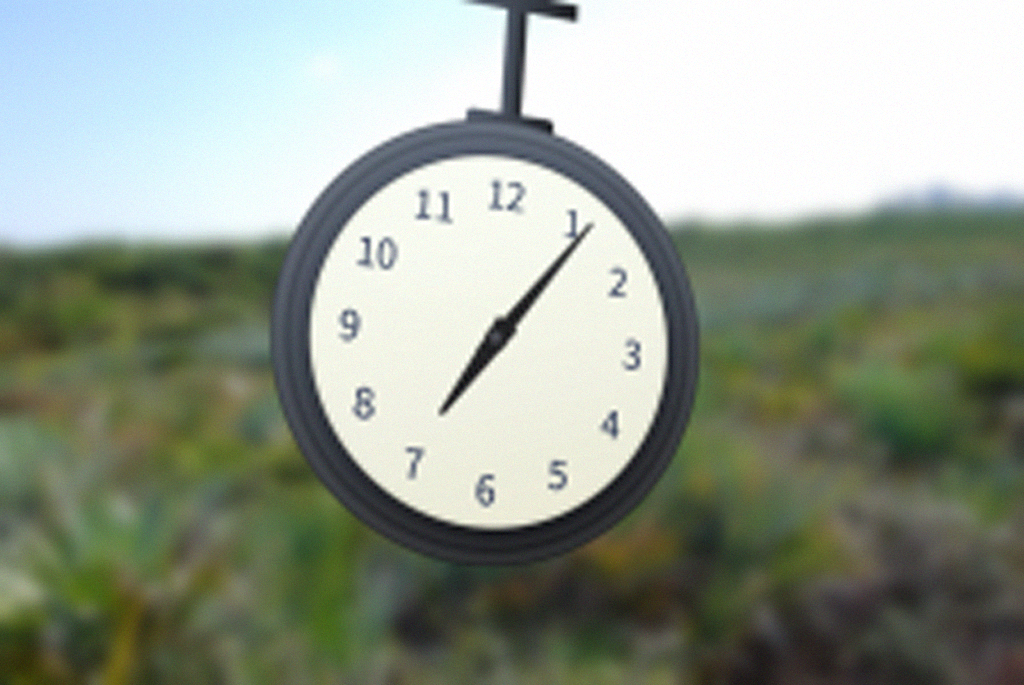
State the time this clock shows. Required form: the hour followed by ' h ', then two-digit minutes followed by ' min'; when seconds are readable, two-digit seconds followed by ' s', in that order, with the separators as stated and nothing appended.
7 h 06 min
